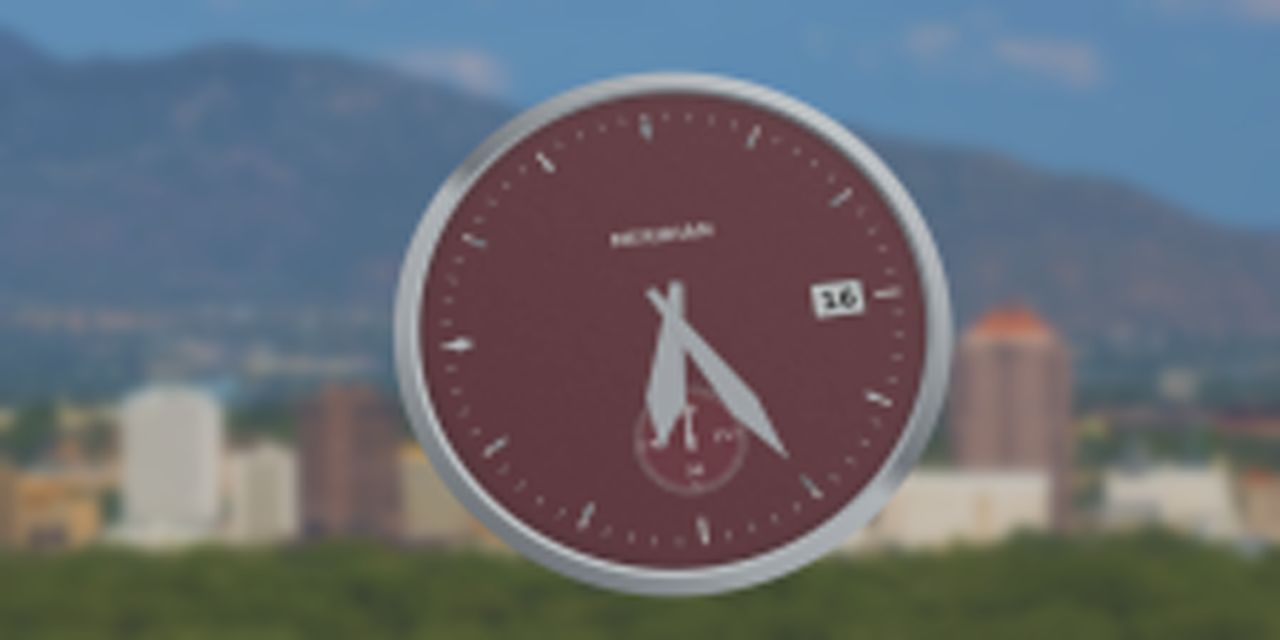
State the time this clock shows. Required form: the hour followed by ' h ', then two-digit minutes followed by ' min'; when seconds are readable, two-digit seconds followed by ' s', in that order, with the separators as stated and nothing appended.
6 h 25 min
